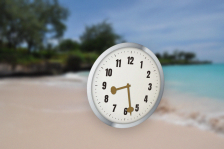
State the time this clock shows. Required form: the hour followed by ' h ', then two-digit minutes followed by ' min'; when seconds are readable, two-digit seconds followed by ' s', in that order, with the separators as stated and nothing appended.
8 h 28 min
